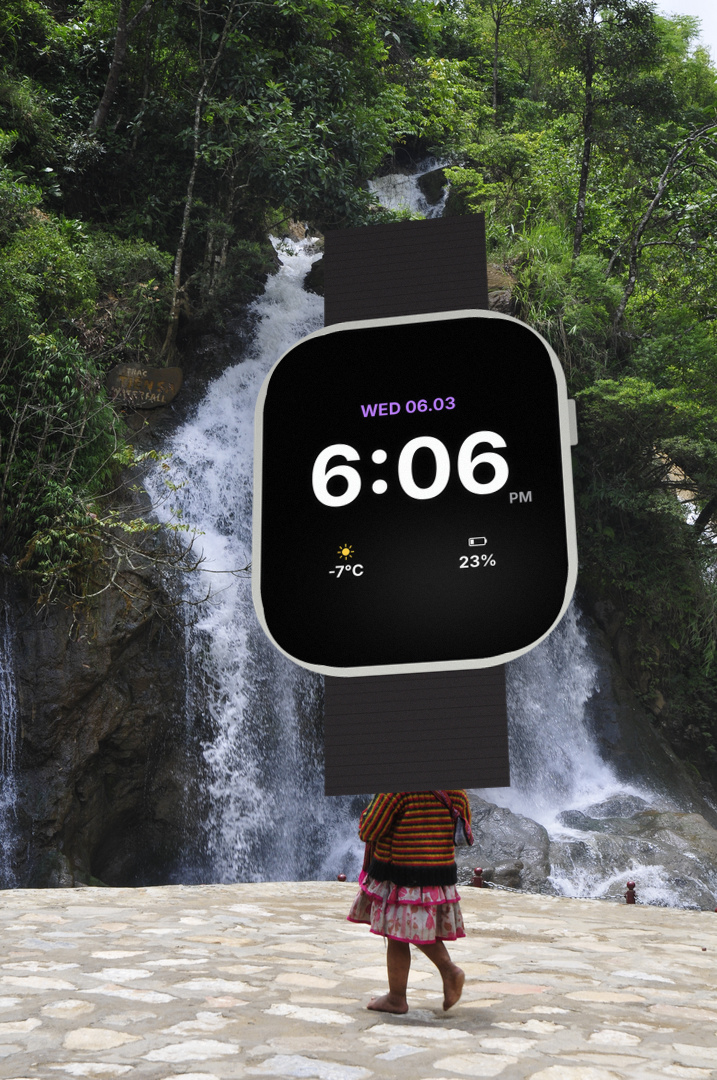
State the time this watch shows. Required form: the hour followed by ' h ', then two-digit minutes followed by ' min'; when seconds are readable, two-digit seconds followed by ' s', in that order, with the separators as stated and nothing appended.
6 h 06 min
